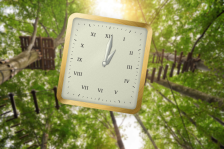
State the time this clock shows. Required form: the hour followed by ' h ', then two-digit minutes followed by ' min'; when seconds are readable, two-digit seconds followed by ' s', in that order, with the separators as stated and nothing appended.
1 h 01 min
